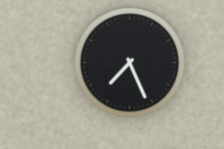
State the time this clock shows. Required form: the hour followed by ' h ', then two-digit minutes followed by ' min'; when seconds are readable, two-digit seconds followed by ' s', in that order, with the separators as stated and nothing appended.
7 h 26 min
